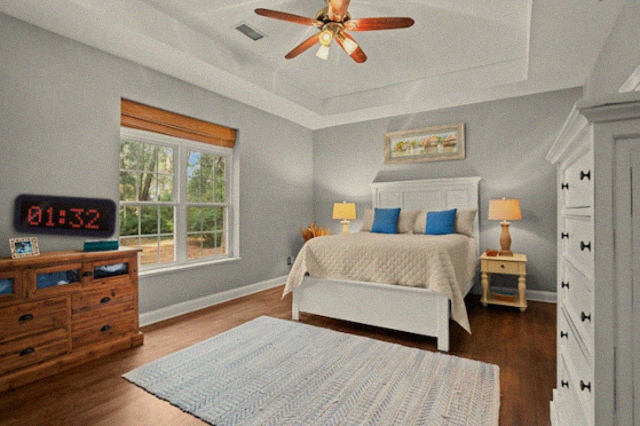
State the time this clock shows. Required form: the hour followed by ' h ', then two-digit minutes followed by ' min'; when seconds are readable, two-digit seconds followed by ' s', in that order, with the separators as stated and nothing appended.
1 h 32 min
